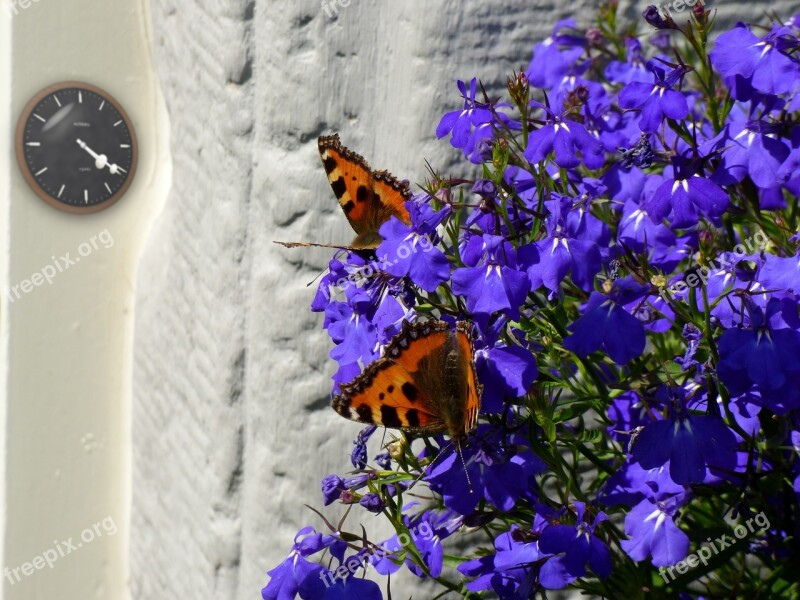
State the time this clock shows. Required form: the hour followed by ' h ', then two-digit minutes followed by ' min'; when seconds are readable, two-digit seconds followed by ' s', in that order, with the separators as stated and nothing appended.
4 h 21 min
